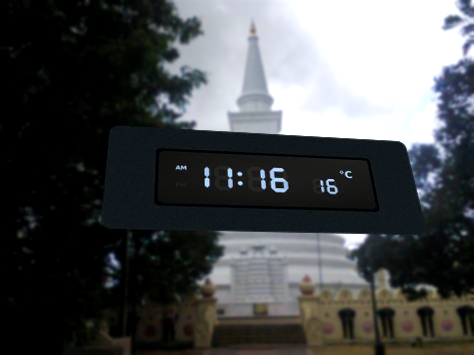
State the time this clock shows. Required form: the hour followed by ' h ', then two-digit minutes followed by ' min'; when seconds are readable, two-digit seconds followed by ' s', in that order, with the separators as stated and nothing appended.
11 h 16 min
